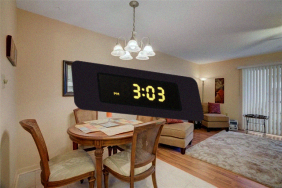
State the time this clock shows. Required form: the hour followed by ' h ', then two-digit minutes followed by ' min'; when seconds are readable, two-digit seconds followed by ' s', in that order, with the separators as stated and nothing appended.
3 h 03 min
